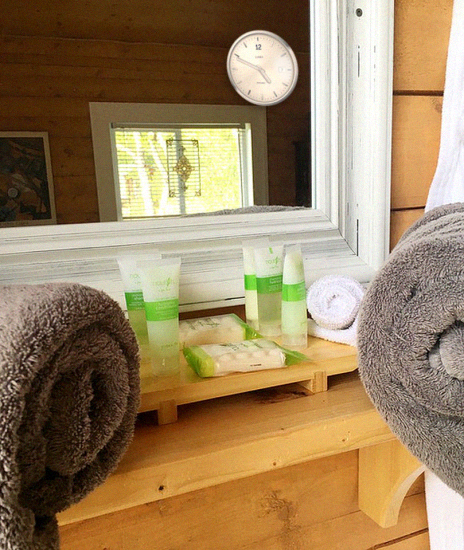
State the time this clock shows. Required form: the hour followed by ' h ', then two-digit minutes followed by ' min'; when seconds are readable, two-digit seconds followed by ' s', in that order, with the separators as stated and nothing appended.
4 h 49 min
